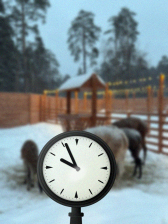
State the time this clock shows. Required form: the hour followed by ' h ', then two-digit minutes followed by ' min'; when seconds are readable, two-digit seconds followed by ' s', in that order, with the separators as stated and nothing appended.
9 h 56 min
